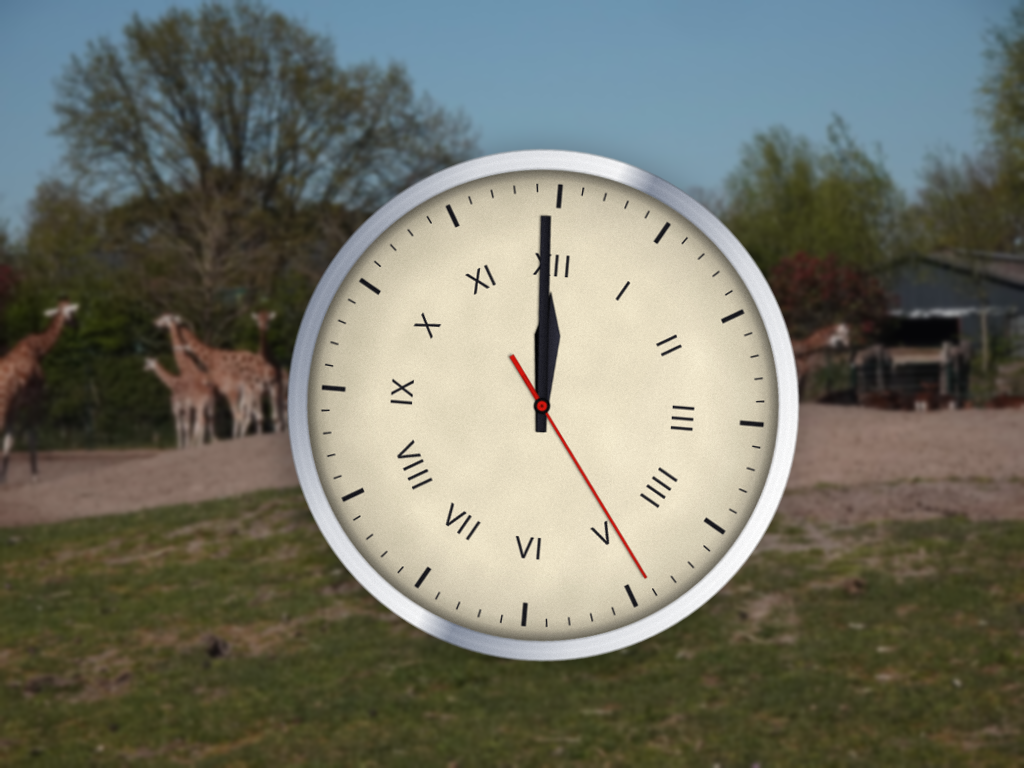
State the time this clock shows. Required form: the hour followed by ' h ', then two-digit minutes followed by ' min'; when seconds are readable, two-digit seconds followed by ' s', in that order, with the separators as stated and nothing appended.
11 h 59 min 24 s
